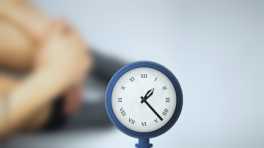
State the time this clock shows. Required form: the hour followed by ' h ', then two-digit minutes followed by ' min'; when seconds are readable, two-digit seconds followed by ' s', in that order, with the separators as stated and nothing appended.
1 h 23 min
